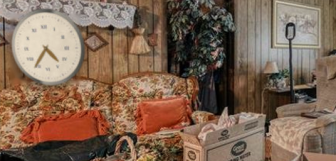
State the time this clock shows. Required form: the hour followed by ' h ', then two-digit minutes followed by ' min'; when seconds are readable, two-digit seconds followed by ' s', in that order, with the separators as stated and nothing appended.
4 h 36 min
